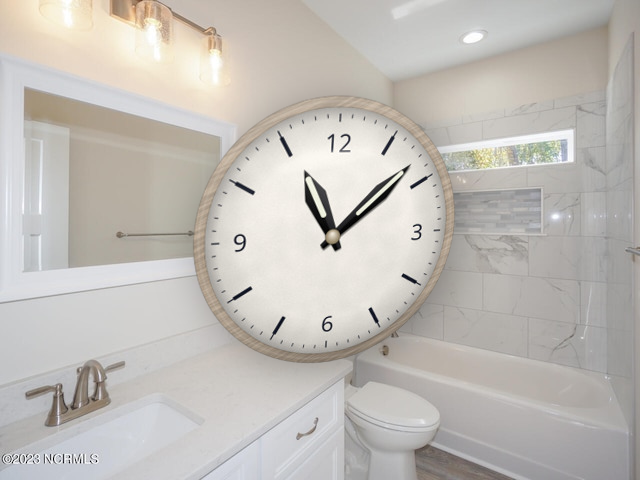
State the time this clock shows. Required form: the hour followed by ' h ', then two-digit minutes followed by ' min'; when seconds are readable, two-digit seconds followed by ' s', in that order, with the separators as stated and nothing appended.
11 h 08 min
